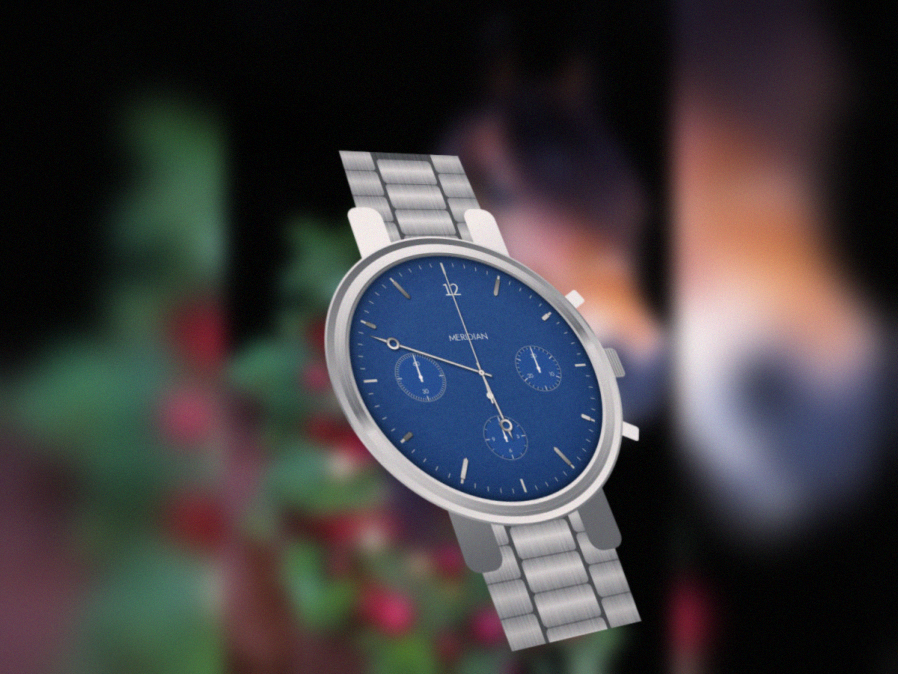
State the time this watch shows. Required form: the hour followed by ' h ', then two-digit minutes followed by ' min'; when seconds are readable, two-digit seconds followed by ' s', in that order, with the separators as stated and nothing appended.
5 h 49 min
